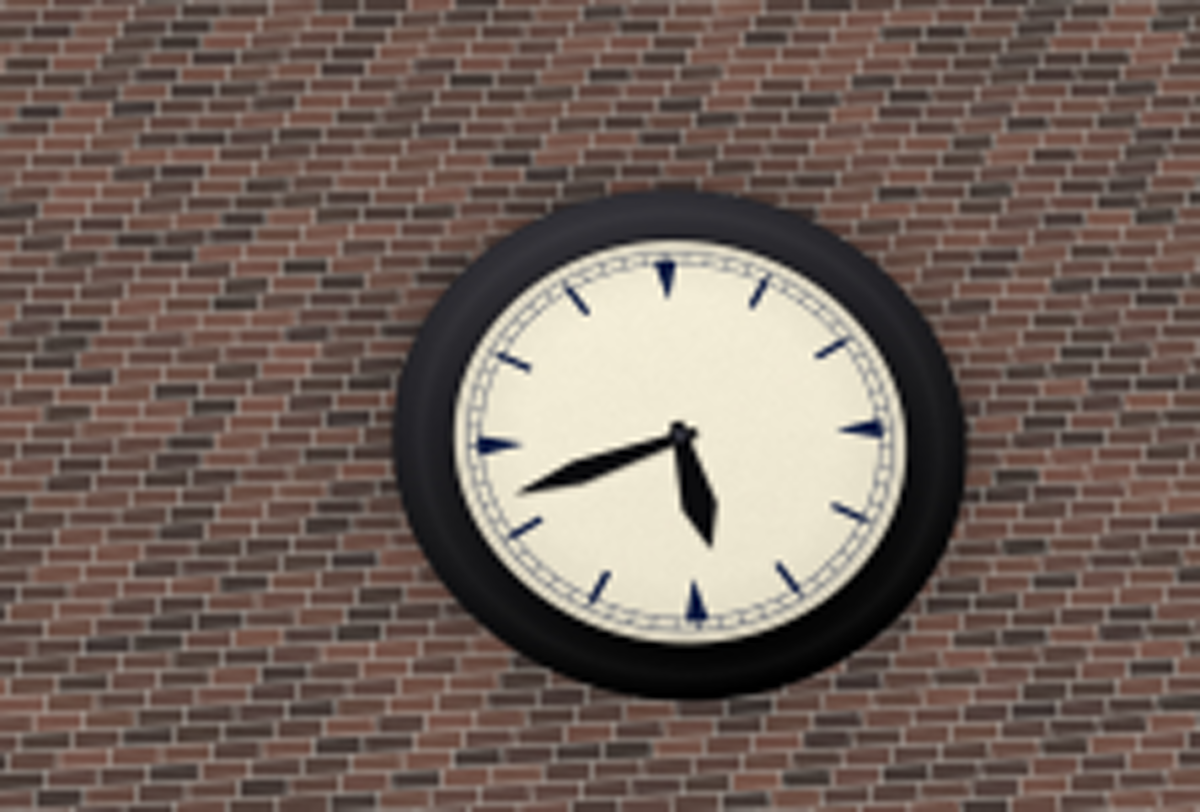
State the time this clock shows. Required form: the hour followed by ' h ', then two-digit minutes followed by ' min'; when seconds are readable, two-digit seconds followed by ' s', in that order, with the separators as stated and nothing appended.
5 h 42 min
